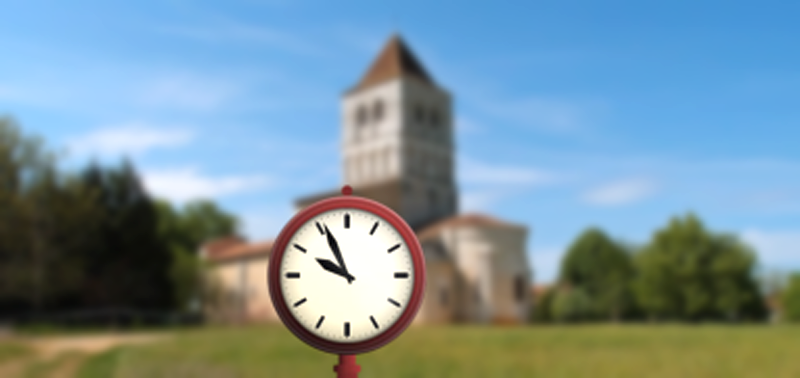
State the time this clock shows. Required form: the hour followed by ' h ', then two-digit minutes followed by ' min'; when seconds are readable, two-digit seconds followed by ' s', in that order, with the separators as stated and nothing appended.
9 h 56 min
